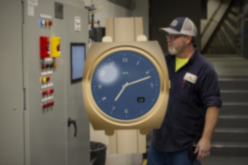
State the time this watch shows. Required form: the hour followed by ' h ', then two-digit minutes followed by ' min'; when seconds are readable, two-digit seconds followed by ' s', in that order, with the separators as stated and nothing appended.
7 h 12 min
